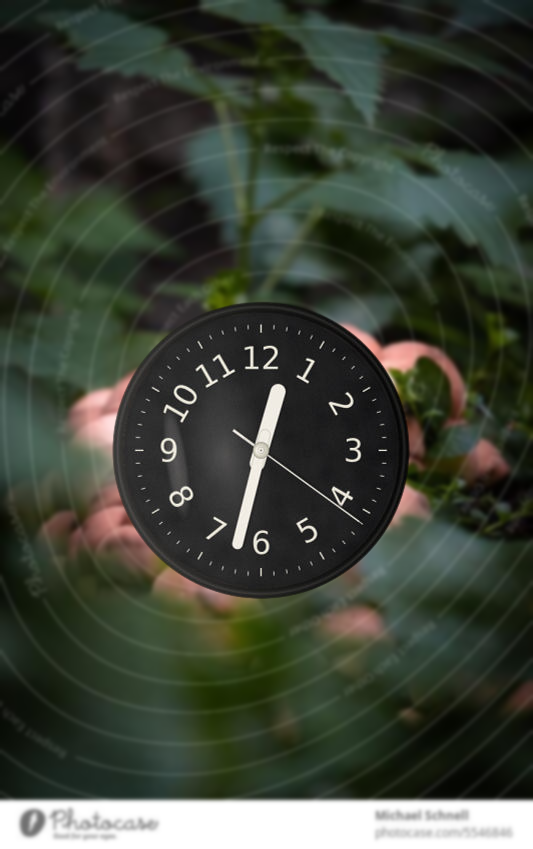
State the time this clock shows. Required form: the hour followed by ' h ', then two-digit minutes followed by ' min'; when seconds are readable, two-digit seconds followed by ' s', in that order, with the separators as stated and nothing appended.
12 h 32 min 21 s
